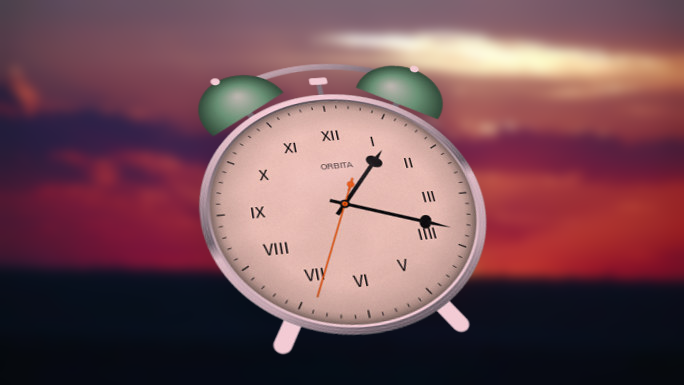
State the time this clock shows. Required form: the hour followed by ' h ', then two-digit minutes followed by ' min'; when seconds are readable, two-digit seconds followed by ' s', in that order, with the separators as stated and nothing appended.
1 h 18 min 34 s
